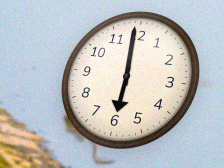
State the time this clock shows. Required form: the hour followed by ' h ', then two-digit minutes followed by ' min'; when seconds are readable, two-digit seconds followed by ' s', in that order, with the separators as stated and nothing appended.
5 h 59 min
